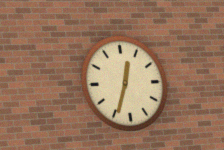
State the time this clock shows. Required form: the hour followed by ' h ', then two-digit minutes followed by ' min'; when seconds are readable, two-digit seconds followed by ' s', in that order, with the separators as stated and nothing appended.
12 h 34 min
